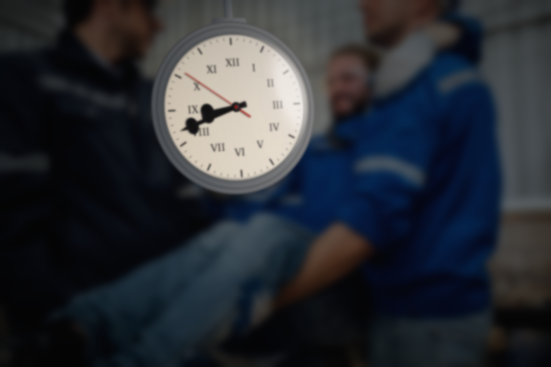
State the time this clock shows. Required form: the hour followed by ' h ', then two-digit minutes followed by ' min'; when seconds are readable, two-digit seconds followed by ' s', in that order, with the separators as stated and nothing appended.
8 h 41 min 51 s
